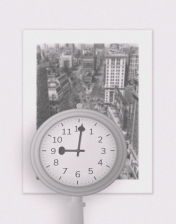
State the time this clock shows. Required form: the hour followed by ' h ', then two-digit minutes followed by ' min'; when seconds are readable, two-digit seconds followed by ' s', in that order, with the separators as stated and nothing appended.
9 h 01 min
